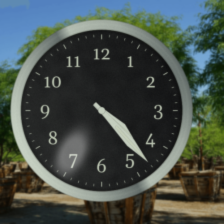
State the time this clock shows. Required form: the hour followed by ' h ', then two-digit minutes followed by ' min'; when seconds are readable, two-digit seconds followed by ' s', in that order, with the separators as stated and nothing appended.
4 h 23 min
